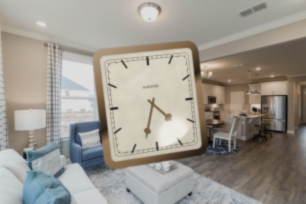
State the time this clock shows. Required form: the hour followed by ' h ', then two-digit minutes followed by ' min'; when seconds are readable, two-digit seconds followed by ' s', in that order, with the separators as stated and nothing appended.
4 h 33 min
